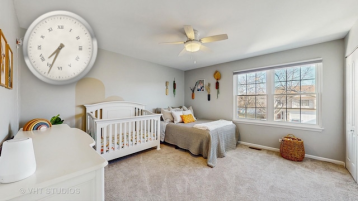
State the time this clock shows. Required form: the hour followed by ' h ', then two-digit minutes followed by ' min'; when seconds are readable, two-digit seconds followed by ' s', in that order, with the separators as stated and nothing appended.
7 h 34 min
